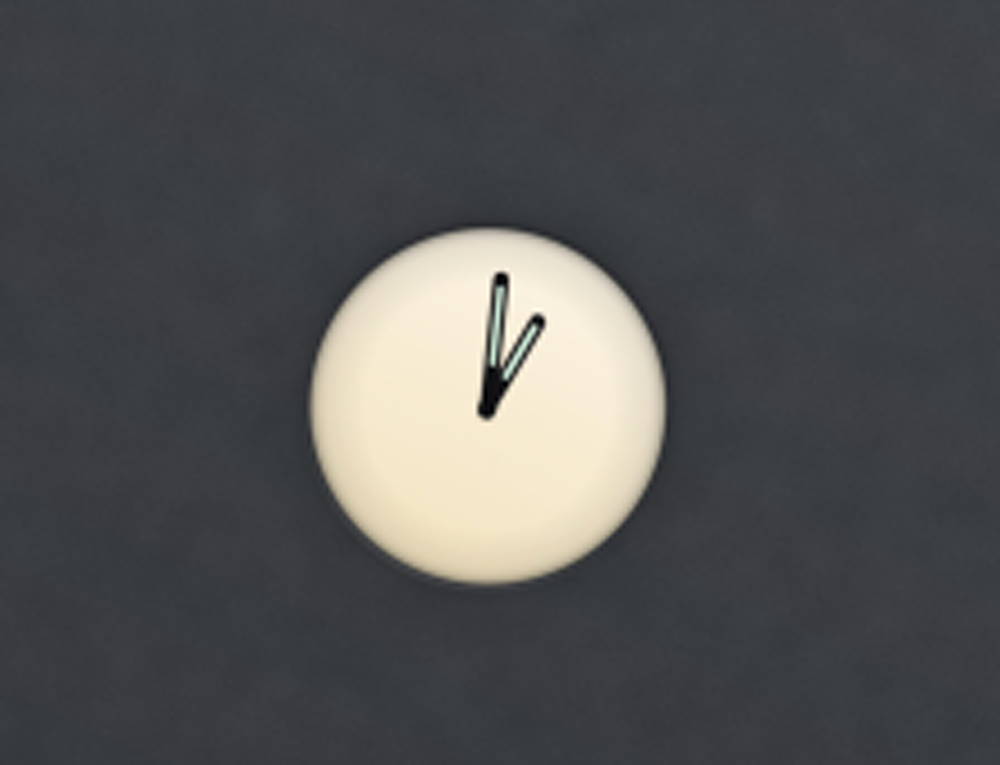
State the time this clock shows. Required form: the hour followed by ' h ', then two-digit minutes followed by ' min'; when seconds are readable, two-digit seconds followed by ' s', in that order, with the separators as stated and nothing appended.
1 h 01 min
